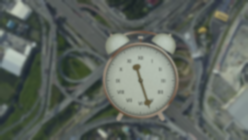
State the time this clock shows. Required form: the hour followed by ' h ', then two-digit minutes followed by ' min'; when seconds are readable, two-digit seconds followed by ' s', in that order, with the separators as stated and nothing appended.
11 h 27 min
